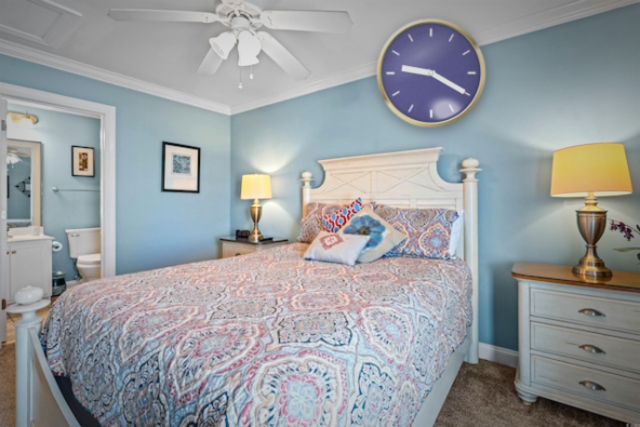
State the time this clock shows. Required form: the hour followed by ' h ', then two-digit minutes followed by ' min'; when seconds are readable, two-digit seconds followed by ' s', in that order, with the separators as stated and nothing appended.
9 h 20 min
